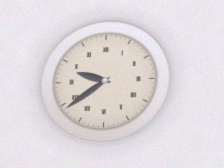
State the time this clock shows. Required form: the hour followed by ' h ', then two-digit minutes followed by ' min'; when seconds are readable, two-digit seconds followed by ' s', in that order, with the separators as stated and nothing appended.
9 h 39 min
